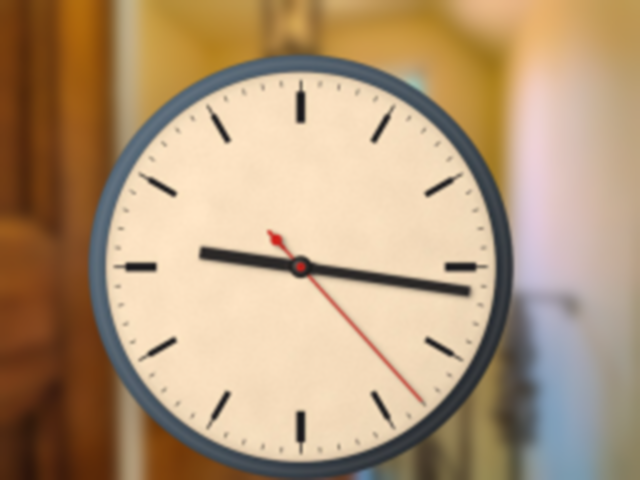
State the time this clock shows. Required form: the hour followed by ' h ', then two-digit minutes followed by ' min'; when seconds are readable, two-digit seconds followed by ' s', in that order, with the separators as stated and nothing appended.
9 h 16 min 23 s
